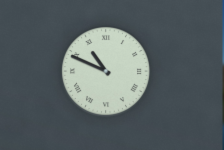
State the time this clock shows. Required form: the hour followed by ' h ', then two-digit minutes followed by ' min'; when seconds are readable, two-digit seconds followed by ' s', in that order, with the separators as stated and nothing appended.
10 h 49 min
